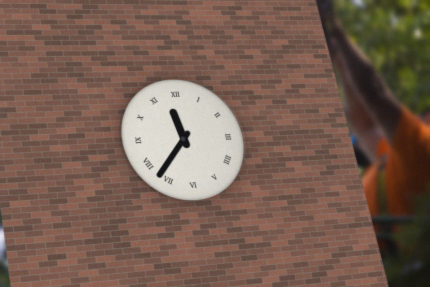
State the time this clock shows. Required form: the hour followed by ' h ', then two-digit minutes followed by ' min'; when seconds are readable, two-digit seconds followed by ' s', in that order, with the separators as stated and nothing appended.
11 h 37 min
